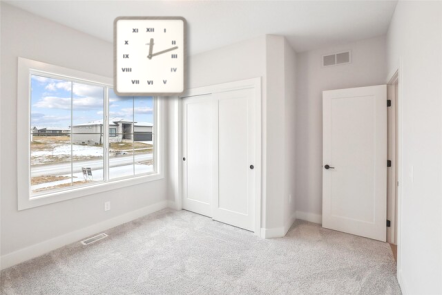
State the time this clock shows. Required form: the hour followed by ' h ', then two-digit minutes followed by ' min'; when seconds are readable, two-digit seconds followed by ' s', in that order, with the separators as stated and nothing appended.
12 h 12 min
